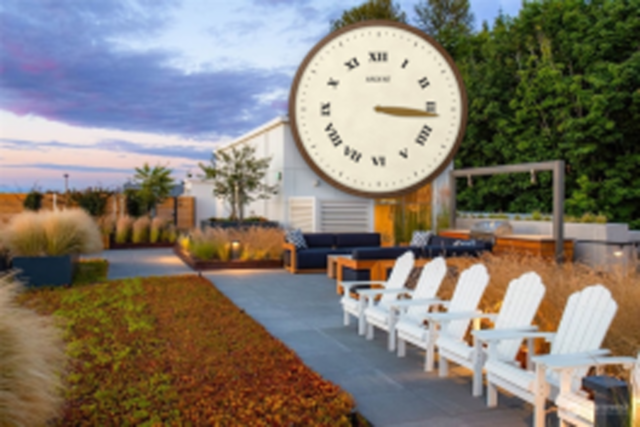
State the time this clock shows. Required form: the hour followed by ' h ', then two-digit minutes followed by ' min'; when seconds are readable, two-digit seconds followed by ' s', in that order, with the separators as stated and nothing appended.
3 h 16 min
